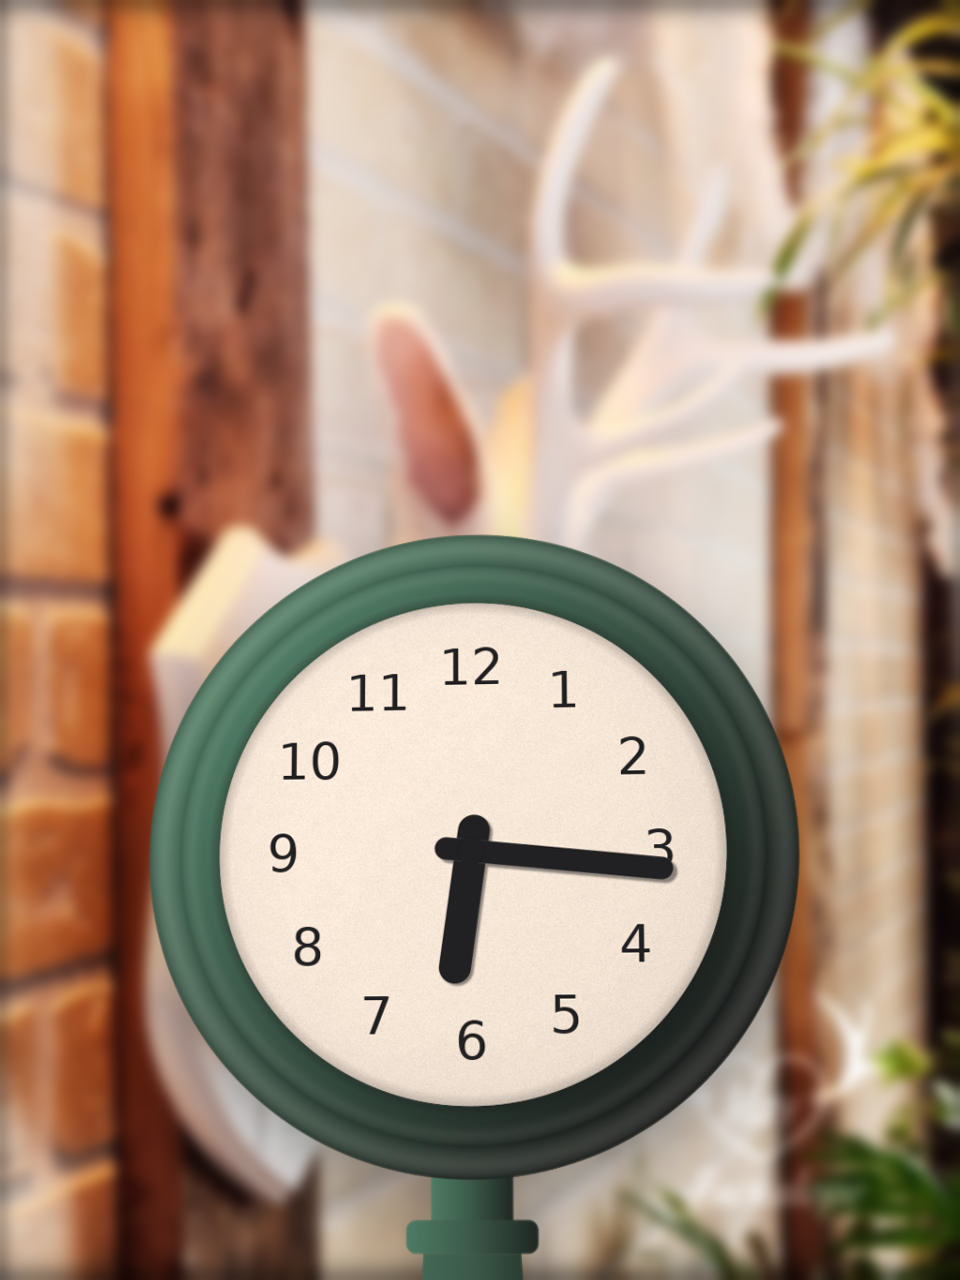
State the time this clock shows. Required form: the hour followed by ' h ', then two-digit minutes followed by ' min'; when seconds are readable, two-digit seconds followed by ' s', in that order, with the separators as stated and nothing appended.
6 h 16 min
